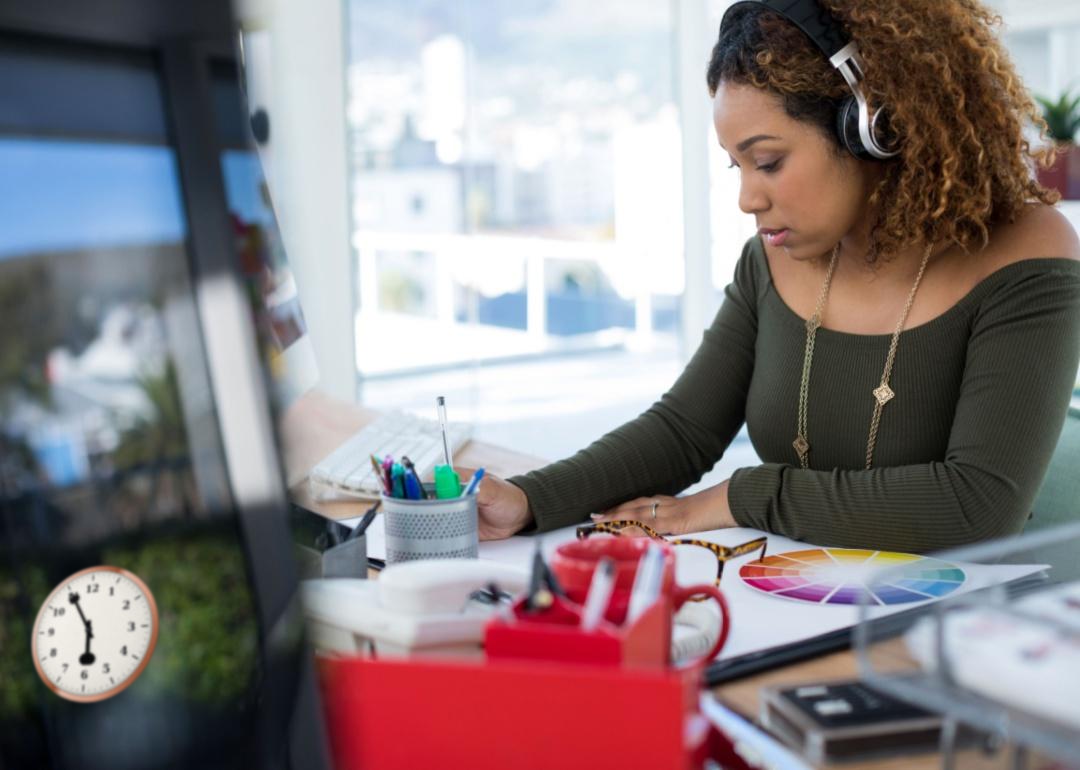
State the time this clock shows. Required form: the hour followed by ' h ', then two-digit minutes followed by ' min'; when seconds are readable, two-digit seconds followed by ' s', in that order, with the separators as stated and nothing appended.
5 h 55 min
